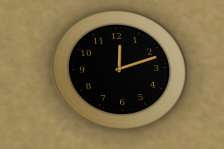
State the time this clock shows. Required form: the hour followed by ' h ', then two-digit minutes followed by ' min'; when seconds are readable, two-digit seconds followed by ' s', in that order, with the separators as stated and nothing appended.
12 h 12 min
